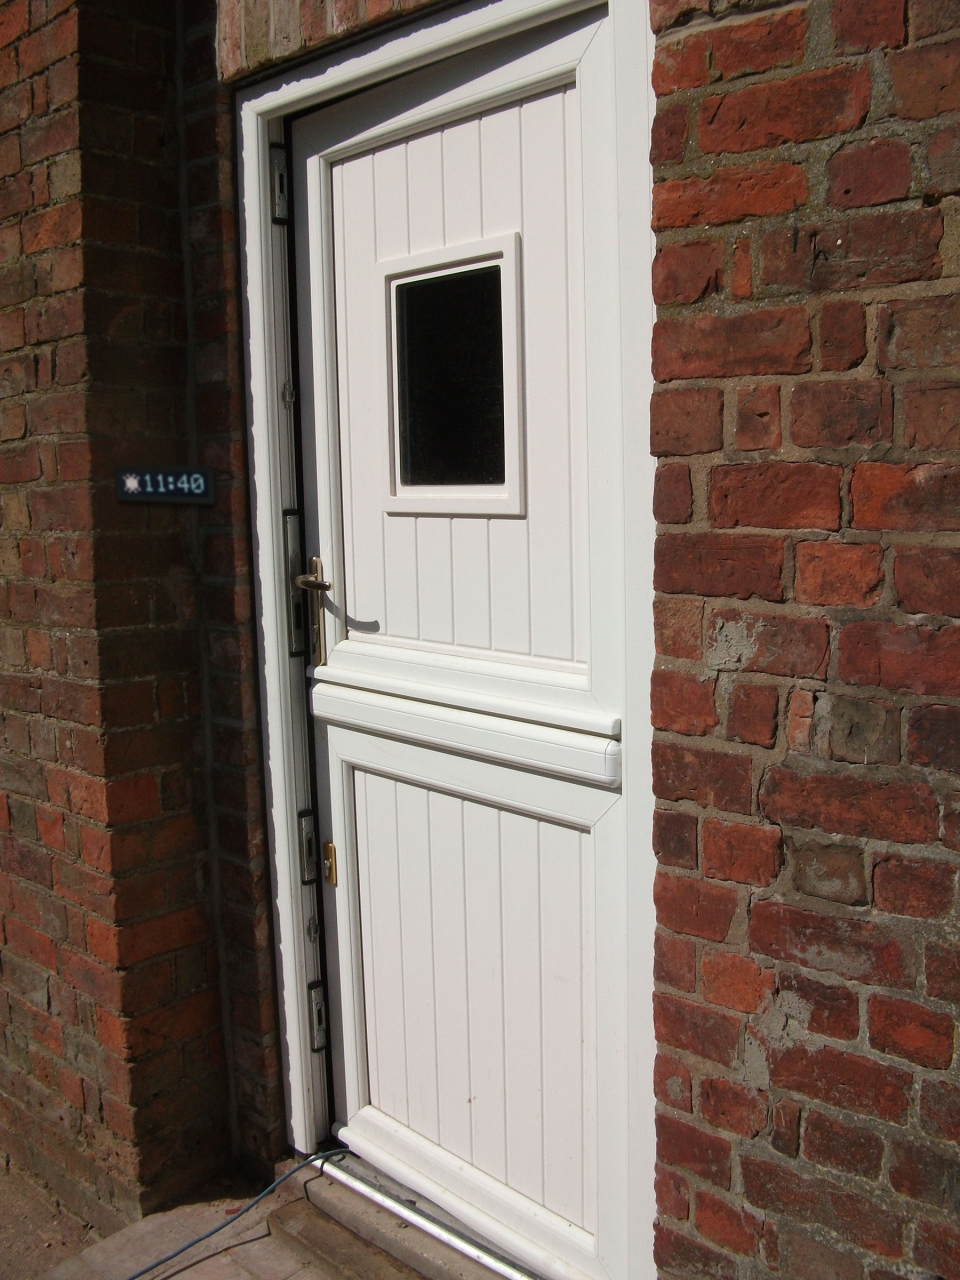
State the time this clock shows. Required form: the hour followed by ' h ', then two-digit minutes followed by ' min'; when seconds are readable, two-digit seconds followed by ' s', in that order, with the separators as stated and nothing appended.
11 h 40 min
